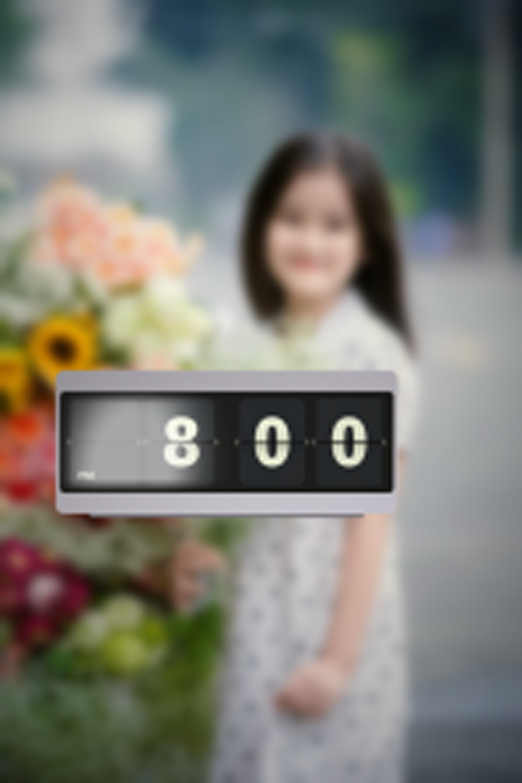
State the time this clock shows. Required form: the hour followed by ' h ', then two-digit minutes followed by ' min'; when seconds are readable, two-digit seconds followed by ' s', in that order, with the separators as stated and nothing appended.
8 h 00 min
